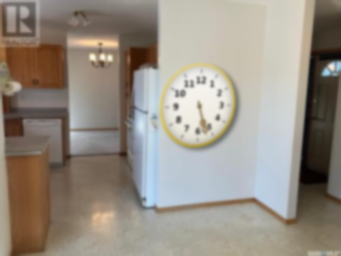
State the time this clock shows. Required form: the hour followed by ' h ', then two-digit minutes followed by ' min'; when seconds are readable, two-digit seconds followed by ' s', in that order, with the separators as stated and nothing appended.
5 h 27 min
